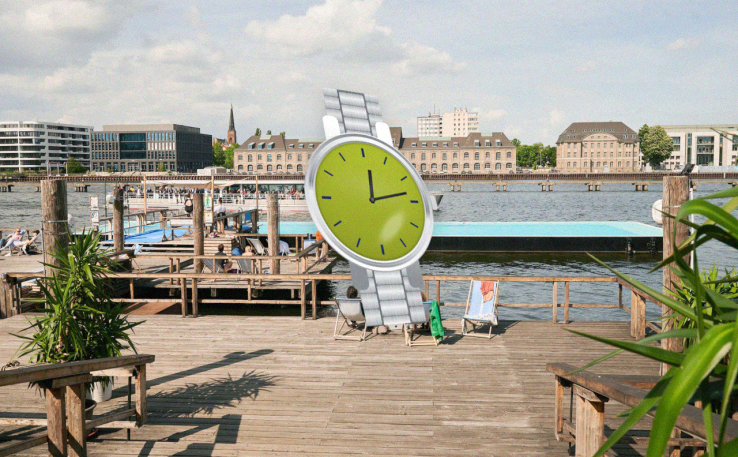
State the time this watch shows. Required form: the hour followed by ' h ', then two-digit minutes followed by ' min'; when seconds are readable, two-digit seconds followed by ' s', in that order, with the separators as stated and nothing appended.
12 h 13 min
